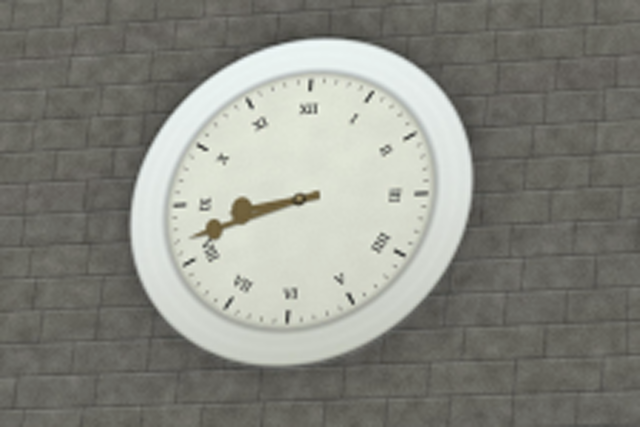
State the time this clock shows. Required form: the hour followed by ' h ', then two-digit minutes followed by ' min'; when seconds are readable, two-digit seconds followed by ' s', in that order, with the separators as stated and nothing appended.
8 h 42 min
